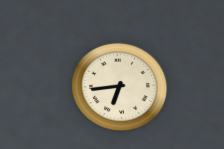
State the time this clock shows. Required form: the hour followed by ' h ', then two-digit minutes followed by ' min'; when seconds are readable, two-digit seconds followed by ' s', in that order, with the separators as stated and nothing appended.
6 h 44 min
